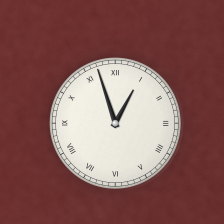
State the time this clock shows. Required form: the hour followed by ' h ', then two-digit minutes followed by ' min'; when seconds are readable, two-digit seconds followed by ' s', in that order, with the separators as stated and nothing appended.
12 h 57 min
